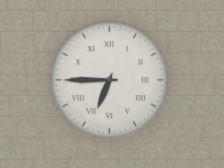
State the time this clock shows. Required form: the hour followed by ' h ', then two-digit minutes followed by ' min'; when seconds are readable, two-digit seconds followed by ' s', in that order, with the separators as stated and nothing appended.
6 h 45 min
